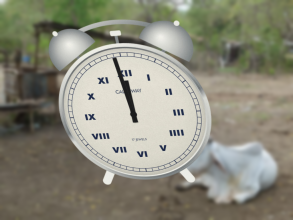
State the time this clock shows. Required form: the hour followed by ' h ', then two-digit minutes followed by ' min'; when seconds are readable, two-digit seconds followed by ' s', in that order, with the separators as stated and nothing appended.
11 h 59 min
